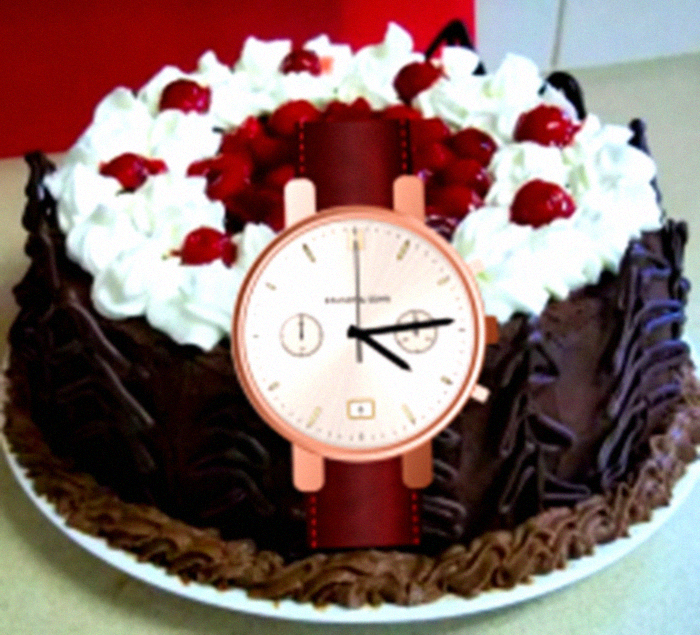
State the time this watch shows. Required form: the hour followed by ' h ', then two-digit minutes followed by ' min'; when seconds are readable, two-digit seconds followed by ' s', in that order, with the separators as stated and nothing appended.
4 h 14 min
